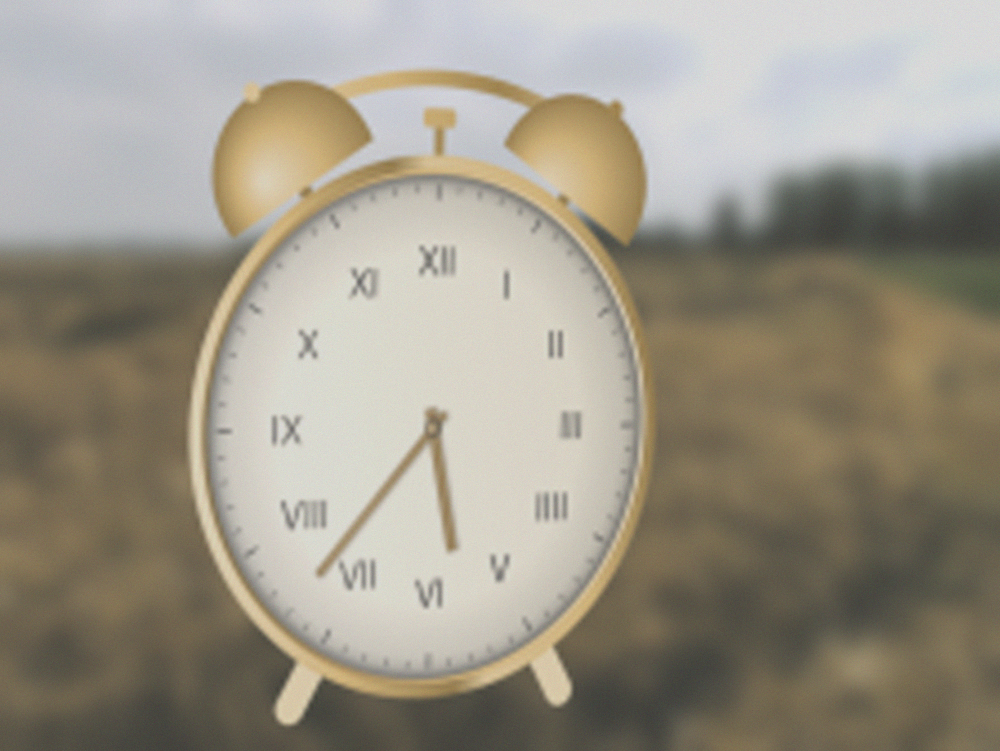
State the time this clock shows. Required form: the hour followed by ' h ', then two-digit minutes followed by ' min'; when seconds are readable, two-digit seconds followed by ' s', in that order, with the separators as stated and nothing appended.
5 h 37 min
